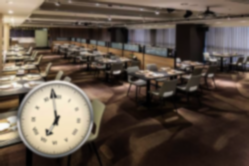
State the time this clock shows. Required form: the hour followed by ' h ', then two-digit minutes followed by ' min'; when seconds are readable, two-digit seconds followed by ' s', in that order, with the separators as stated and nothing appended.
6 h 58 min
